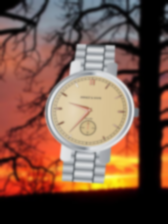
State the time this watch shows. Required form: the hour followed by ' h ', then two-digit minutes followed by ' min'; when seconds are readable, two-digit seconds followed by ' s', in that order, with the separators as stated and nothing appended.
9 h 36 min
